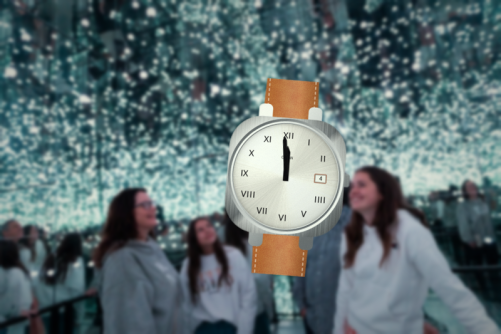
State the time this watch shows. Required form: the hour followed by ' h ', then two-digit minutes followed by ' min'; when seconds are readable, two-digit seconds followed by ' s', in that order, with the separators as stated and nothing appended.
11 h 59 min
